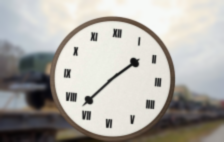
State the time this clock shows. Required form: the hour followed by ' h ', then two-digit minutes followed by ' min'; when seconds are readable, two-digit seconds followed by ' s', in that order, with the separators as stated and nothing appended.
1 h 37 min
